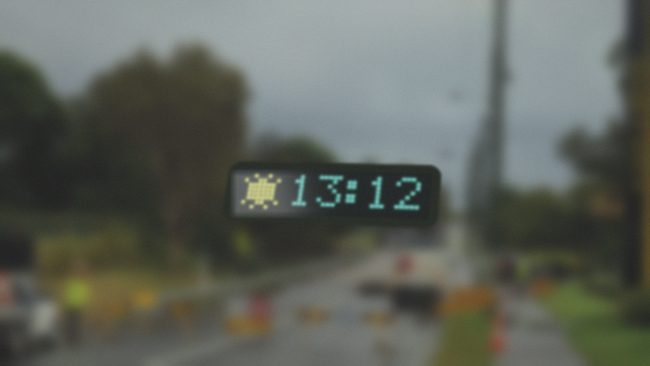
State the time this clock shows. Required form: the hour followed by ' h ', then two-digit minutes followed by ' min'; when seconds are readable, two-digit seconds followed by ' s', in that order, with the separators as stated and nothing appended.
13 h 12 min
